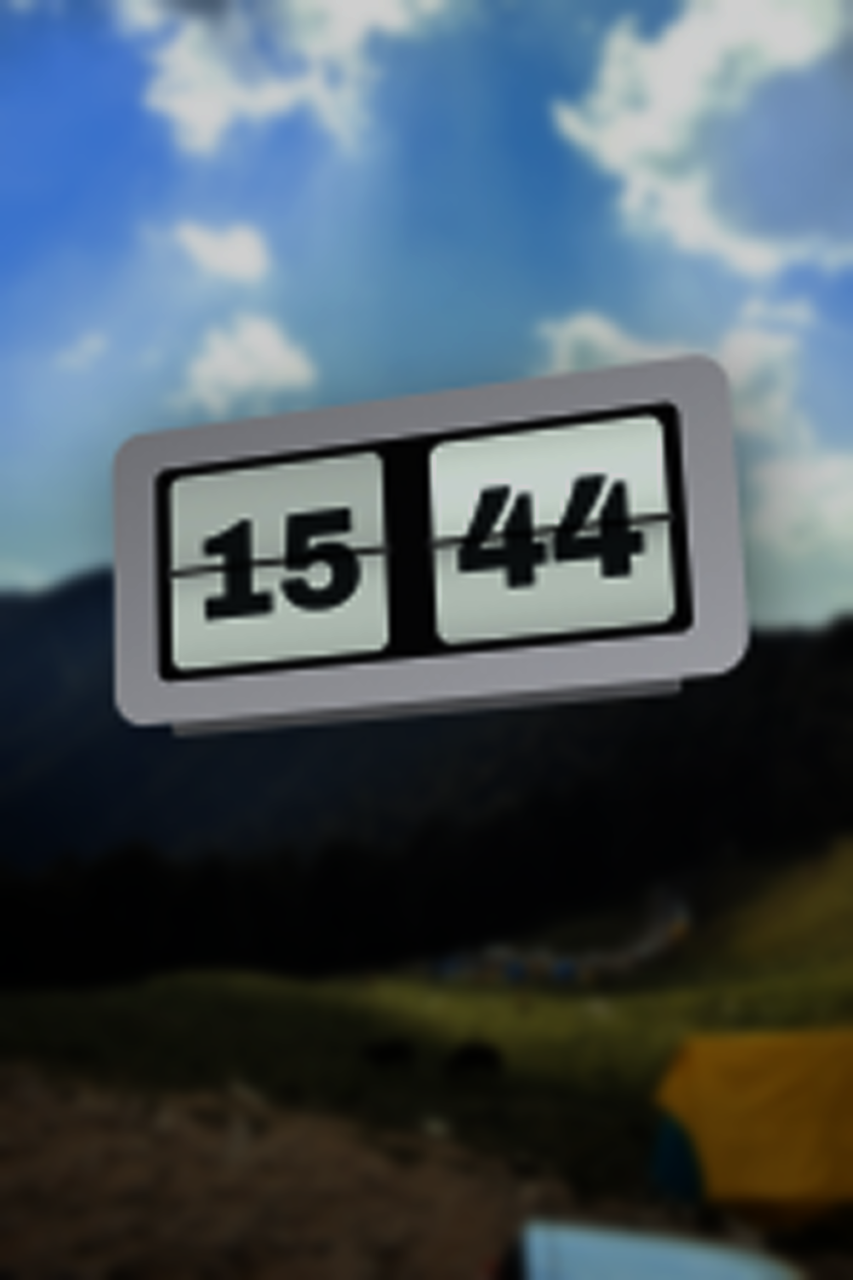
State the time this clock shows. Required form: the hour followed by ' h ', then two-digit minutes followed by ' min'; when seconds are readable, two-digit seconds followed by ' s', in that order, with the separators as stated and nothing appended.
15 h 44 min
